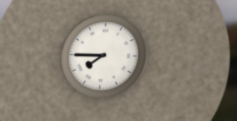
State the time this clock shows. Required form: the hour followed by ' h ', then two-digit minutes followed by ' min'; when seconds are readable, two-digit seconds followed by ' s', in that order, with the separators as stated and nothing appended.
7 h 45 min
